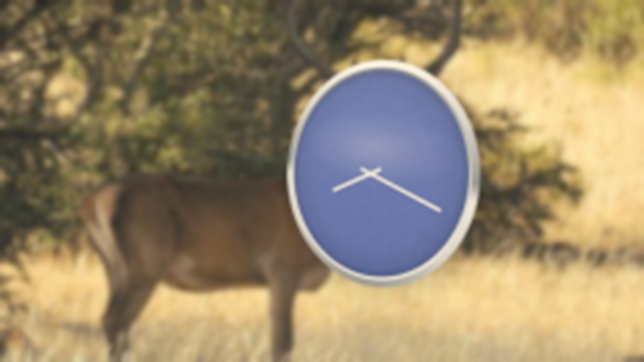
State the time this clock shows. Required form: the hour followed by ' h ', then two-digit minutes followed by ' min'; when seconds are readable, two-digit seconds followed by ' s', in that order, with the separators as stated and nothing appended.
8 h 19 min
